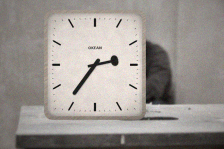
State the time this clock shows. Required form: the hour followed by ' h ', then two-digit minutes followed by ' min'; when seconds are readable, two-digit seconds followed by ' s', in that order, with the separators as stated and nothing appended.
2 h 36 min
